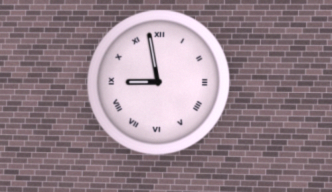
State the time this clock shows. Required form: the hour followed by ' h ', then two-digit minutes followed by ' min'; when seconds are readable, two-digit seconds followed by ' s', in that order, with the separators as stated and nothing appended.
8 h 58 min
